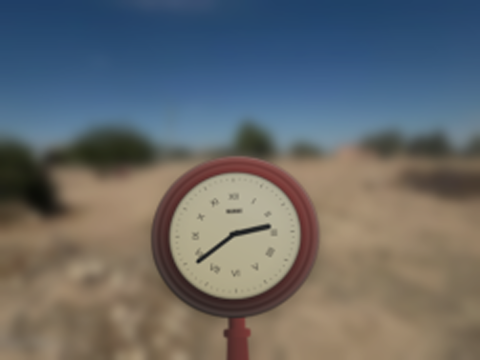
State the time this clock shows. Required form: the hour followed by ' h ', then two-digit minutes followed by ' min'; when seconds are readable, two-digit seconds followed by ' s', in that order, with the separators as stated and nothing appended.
2 h 39 min
